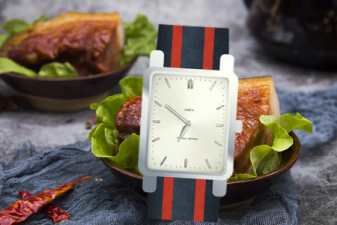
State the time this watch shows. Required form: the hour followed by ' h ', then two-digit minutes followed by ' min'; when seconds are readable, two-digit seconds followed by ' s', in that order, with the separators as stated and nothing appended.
6 h 51 min
